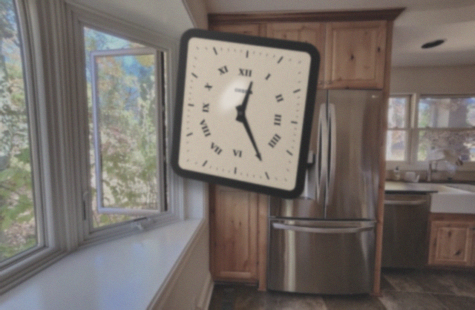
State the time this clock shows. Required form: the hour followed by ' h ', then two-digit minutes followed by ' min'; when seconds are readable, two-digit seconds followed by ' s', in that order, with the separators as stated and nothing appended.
12 h 25 min
